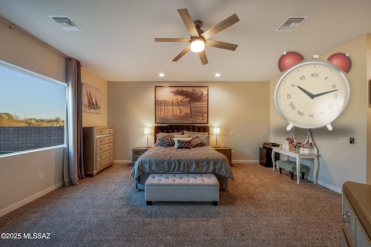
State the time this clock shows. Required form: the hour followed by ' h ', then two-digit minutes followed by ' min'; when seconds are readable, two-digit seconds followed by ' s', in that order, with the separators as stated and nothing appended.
10 h 12 min
